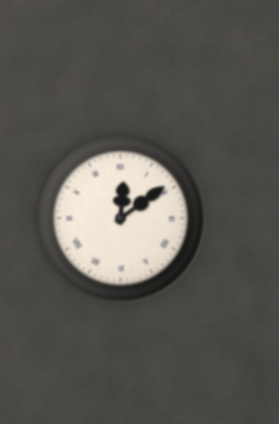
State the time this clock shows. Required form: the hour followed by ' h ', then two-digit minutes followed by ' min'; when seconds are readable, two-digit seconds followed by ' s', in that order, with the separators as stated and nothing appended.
12 h 09 min
